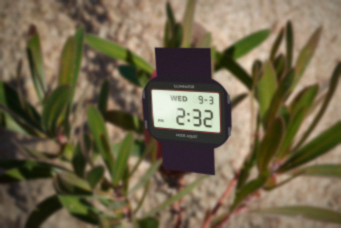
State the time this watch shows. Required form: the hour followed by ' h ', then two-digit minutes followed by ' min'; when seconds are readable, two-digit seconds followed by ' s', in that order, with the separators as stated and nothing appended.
2 h 32 min
